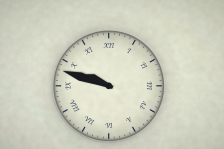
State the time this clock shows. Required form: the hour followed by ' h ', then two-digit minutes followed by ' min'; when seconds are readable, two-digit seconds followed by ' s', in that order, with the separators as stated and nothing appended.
9 h 48 min
